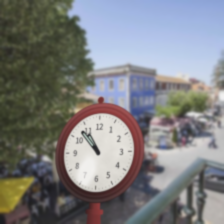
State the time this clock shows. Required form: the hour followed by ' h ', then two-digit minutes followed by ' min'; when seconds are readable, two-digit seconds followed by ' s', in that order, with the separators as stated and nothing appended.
10 h 53 min
